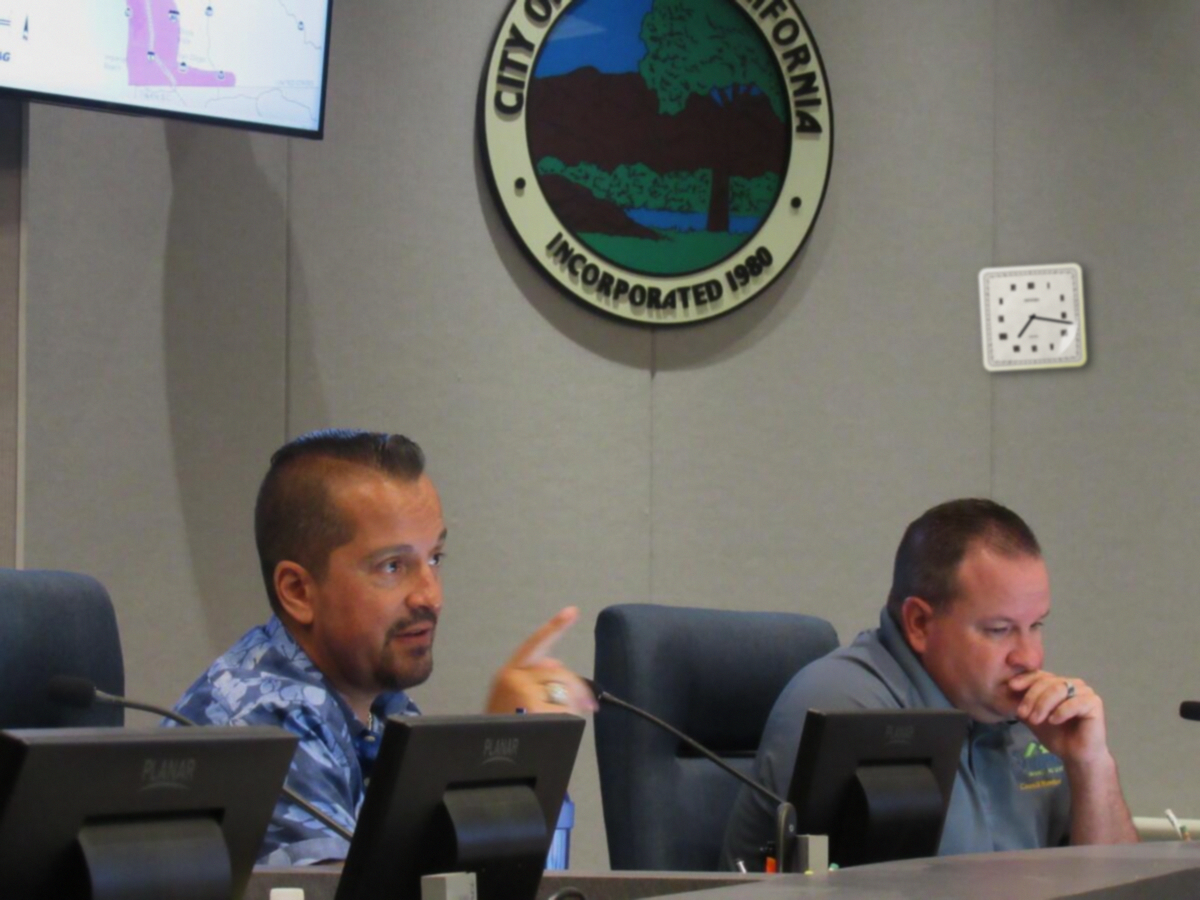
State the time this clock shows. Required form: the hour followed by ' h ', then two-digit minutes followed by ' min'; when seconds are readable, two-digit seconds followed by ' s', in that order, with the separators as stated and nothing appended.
7 h 17 min
